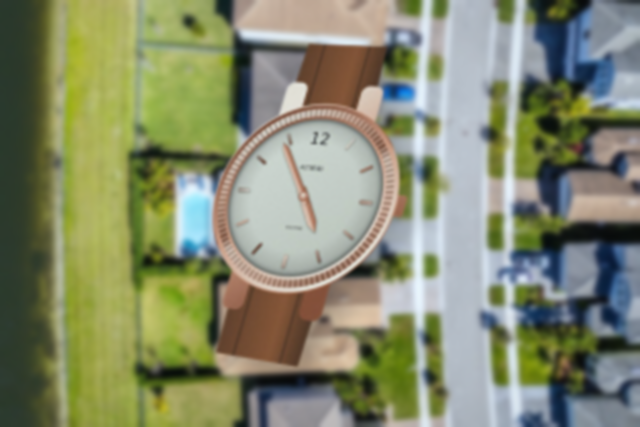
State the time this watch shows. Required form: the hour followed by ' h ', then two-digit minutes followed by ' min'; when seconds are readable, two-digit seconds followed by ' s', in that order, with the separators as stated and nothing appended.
4 h 54 min
